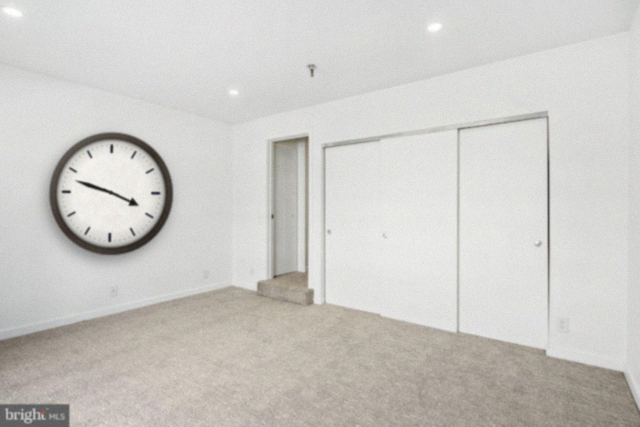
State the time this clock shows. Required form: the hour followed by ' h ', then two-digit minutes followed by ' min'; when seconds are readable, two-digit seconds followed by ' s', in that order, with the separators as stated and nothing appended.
3 h 48 min
